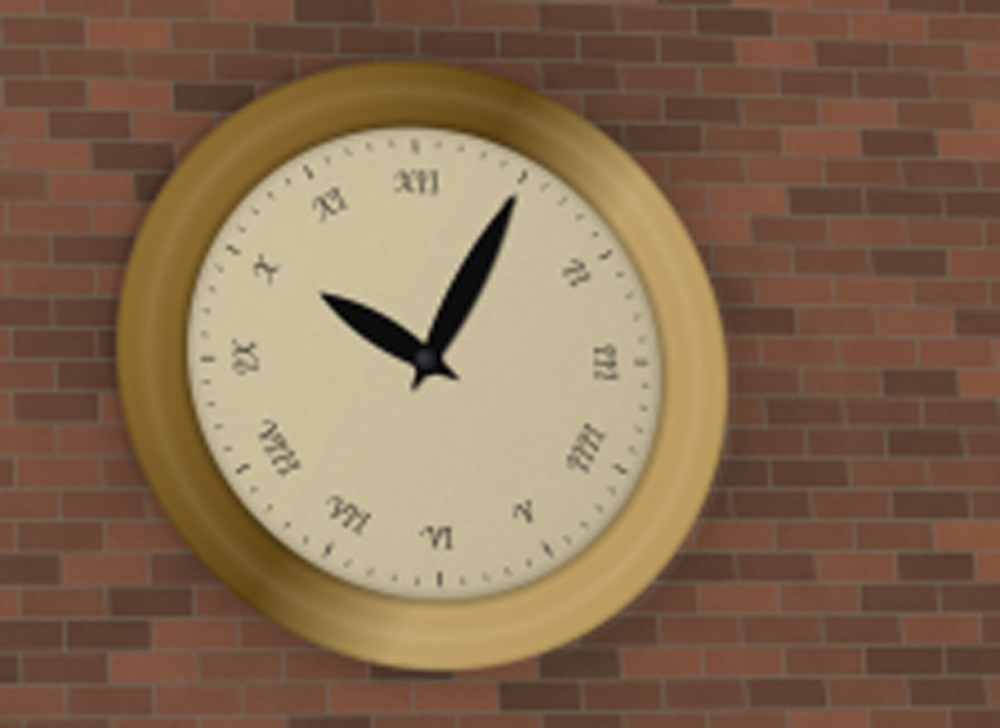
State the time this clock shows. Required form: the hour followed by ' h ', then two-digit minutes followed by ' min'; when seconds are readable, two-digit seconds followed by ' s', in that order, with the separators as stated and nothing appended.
10 h 05 min
